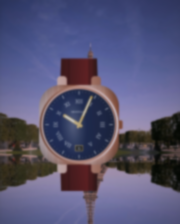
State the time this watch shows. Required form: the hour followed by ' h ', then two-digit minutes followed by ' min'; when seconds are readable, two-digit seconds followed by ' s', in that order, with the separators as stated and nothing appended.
10 h 04 min
